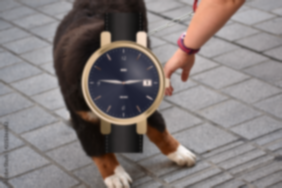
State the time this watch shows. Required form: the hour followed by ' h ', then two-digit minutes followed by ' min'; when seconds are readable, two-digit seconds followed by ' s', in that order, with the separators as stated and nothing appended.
2 h 46 min
